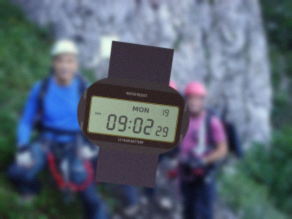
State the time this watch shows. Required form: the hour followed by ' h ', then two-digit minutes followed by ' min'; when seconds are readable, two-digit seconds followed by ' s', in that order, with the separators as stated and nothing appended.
9 h 02 min 29 s
